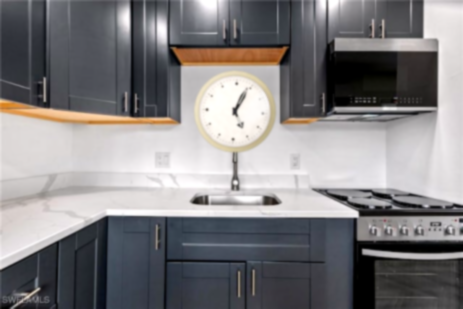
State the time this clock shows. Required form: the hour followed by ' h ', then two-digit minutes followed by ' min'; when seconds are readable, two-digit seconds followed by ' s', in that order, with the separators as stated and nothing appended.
5 h 04 min
